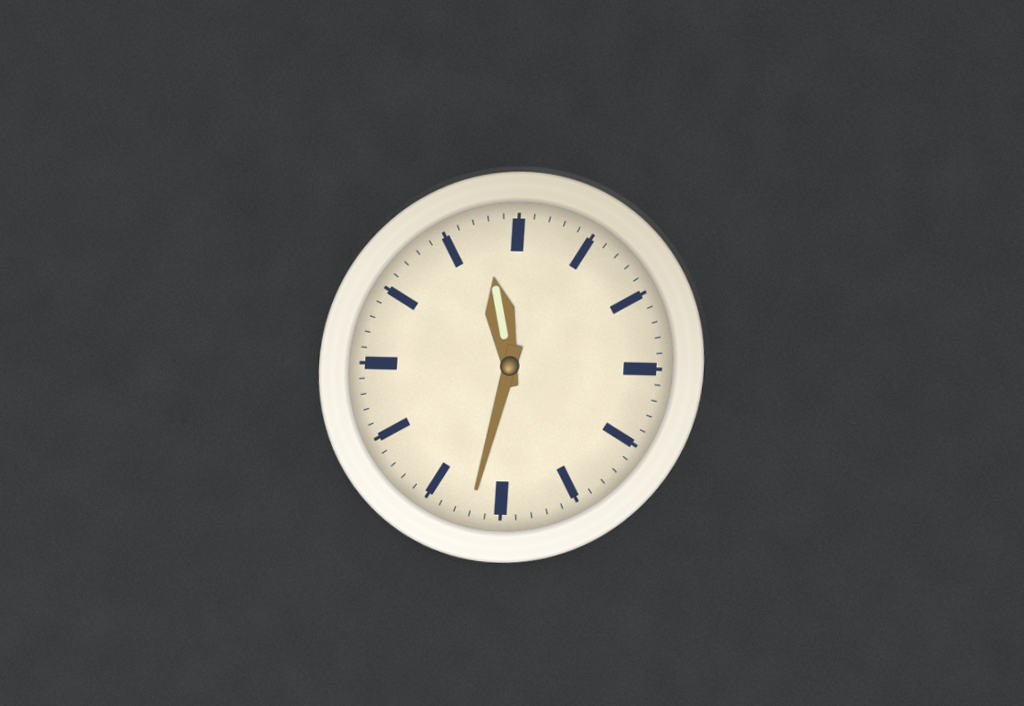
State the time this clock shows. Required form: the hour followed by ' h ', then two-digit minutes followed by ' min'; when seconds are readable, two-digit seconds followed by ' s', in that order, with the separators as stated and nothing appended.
11 h 32 min
